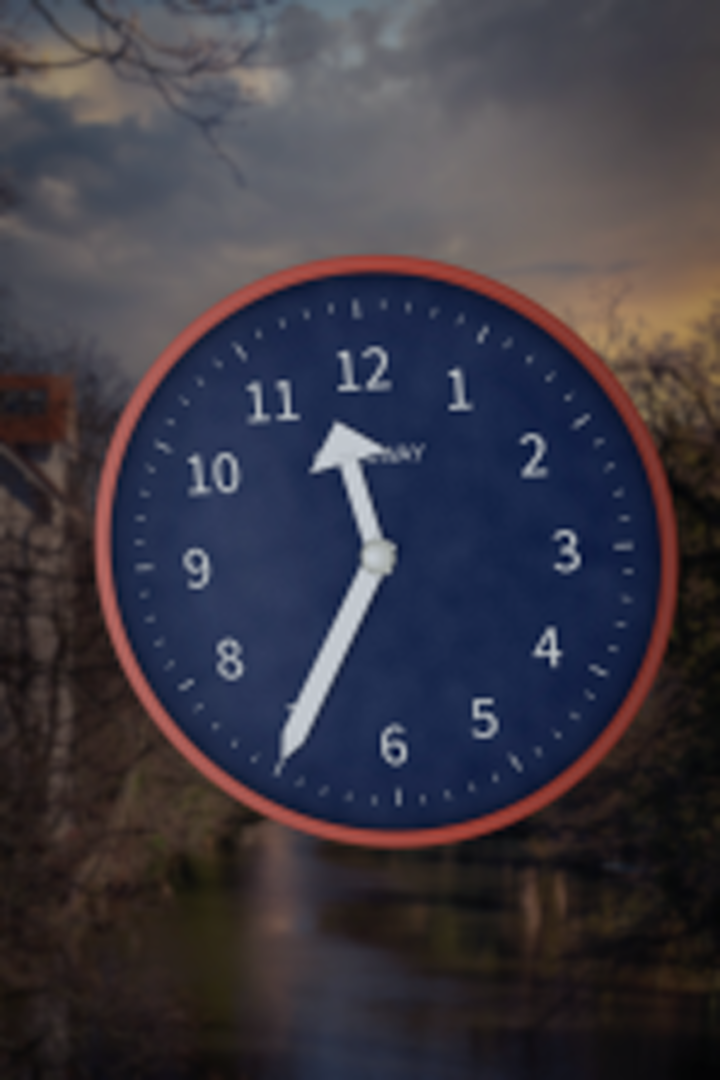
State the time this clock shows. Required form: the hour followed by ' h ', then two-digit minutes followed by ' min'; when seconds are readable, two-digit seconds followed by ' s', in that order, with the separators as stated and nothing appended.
11 h 35 min
